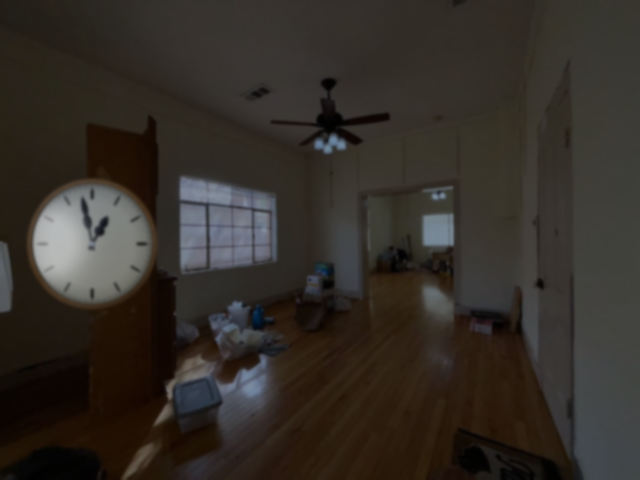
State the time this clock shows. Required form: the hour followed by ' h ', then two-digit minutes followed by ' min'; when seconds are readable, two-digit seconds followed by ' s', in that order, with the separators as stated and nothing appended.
12 h 58 min
